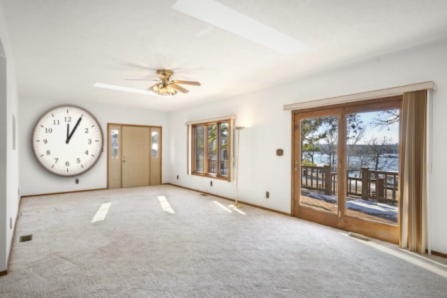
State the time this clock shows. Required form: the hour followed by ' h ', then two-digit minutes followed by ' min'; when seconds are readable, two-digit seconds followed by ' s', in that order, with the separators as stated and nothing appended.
12 h 05 min
